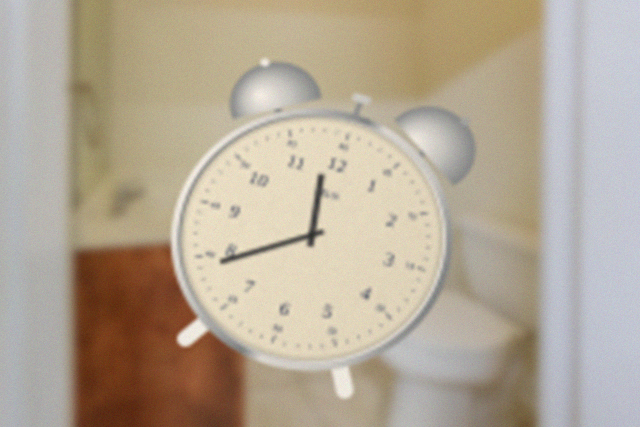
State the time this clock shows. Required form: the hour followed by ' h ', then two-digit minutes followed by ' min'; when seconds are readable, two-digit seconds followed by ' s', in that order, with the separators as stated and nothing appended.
11 h 39 min
